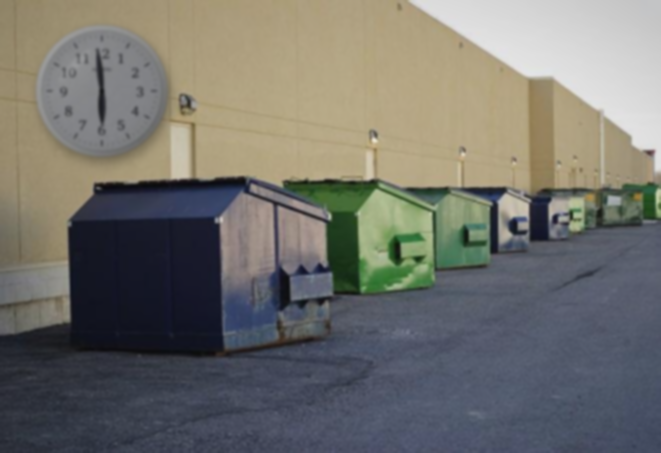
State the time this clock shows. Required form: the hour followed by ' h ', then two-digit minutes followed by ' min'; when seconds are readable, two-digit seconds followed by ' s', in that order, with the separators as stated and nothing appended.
5 h 59 min
